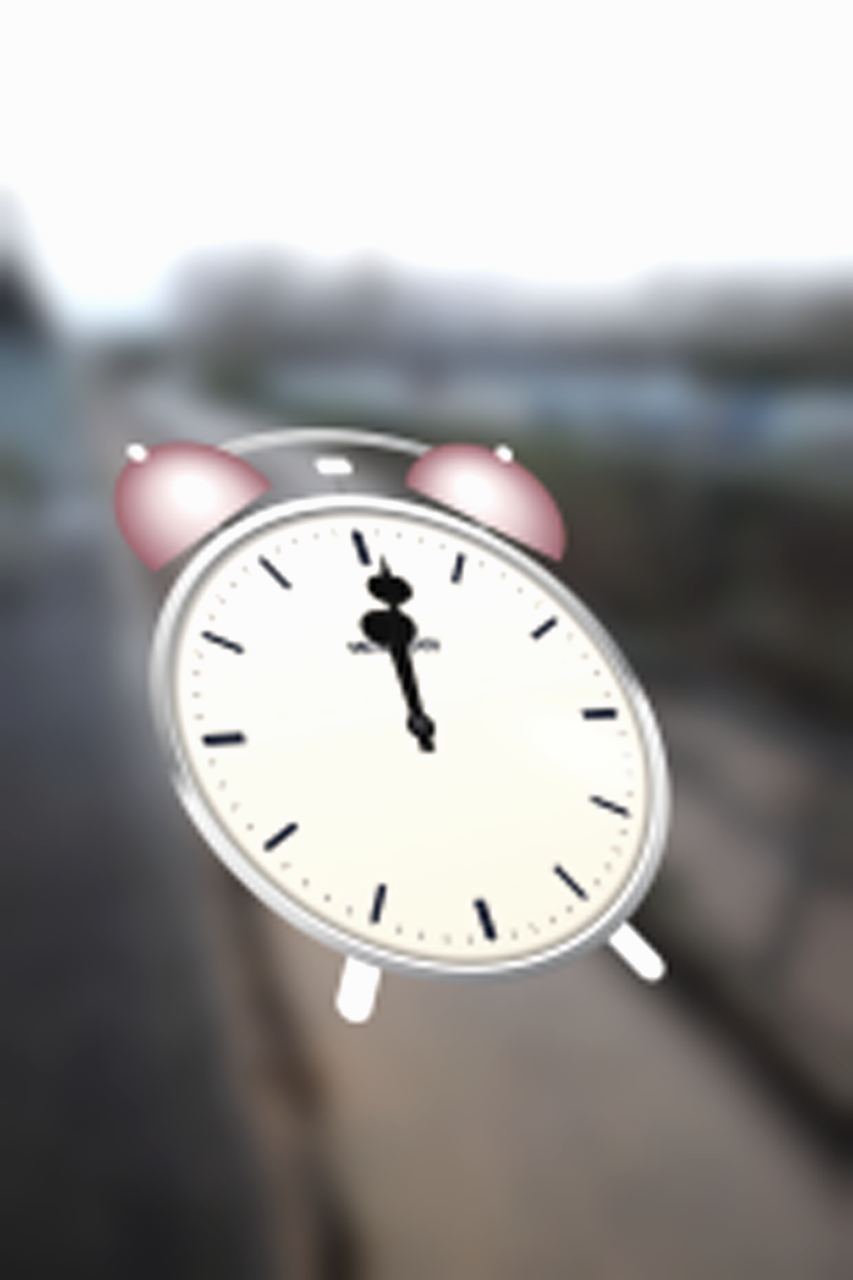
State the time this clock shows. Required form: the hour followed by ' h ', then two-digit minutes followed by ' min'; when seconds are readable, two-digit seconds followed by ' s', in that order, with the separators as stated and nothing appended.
12 h 01 min
